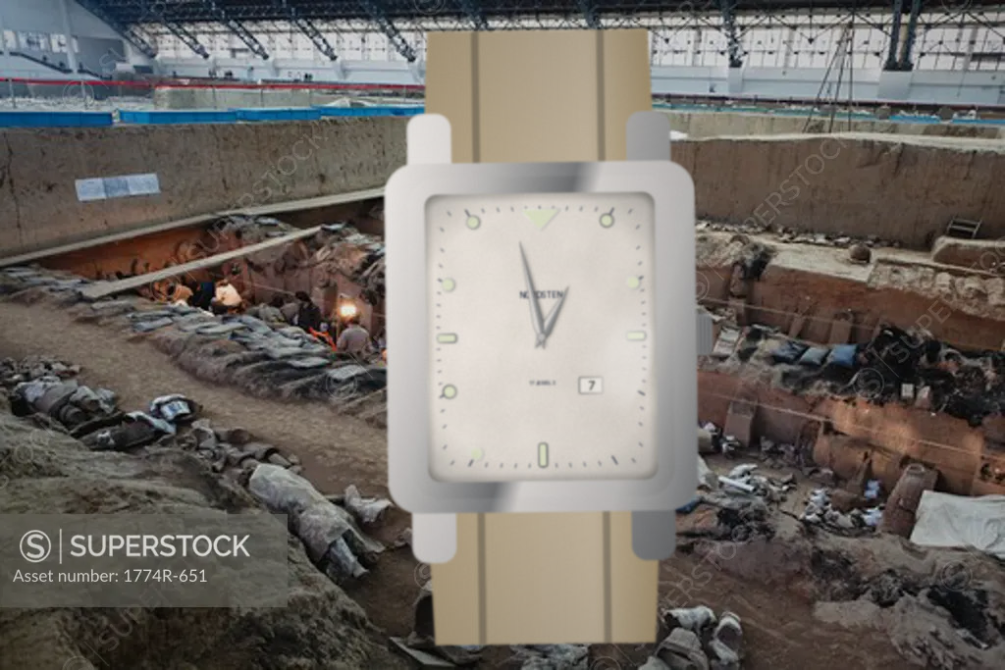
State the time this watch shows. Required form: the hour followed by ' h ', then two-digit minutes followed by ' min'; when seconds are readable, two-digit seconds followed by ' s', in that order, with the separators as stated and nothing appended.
12 h 58 min
